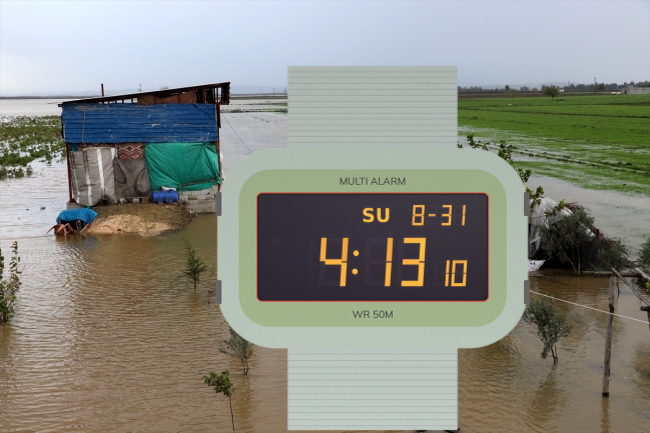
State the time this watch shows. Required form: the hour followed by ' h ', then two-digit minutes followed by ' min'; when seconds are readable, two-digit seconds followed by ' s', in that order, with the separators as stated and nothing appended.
4 h 13 min 10 s
